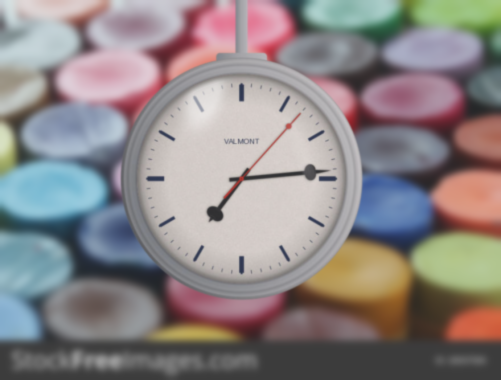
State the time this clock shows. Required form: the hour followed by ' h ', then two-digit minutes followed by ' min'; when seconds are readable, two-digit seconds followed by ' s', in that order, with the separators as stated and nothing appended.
7 h 14 min 07 s
